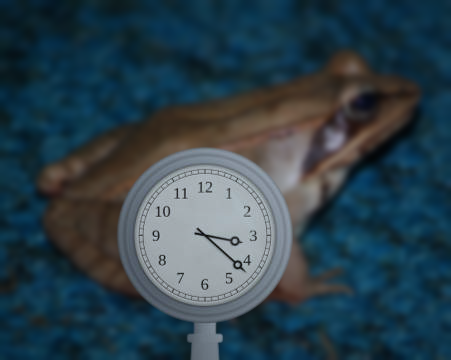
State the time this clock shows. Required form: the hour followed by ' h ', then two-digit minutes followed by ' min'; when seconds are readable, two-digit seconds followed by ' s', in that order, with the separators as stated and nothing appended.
3 h 22 min
